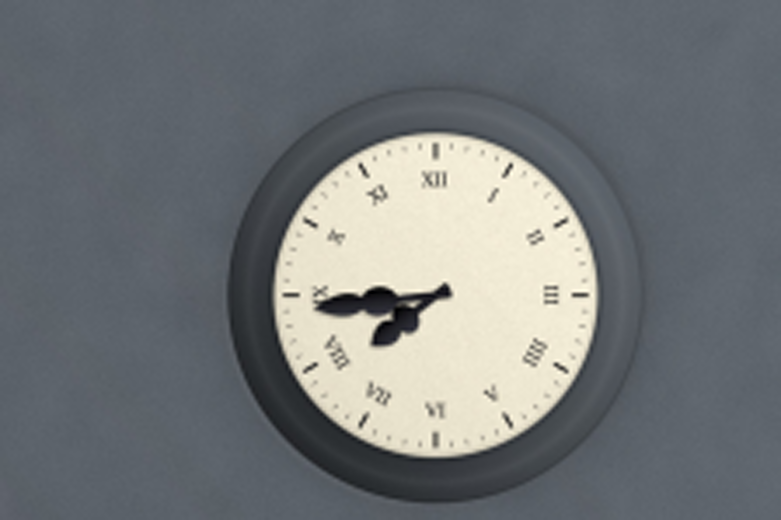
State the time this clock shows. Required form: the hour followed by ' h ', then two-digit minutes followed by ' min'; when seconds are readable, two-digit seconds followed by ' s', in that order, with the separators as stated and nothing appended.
7 h 44 min
